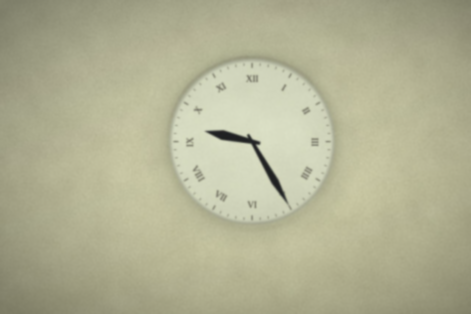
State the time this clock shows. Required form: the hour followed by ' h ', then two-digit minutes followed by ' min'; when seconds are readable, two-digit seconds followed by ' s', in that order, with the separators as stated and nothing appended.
9 h 25 min
